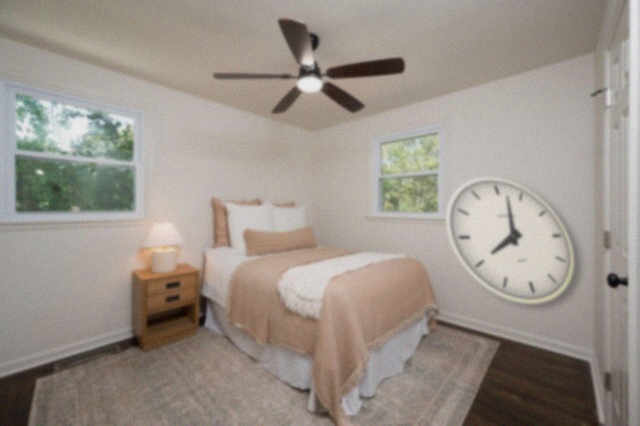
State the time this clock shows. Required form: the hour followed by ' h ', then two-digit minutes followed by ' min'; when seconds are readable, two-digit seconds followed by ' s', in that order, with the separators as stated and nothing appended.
8 h 02 min
